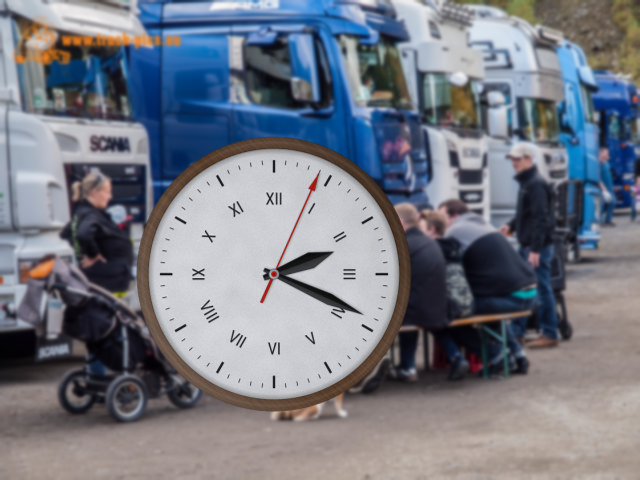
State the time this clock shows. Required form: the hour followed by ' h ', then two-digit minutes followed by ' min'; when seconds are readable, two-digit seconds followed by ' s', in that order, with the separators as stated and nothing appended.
2 h 19 min 04 s
